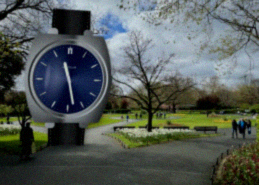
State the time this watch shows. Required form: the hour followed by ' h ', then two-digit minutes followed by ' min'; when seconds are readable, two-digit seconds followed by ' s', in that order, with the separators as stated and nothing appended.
11 h 28 min
